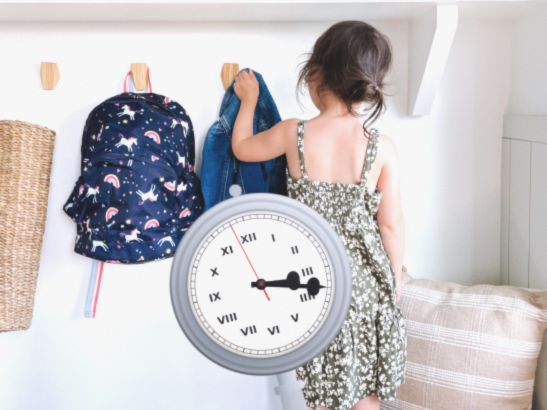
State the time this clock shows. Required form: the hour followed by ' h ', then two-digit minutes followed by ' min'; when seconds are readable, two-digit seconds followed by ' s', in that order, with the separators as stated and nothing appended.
3 h 17 min 58 s
